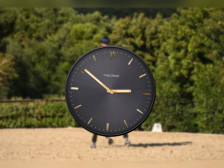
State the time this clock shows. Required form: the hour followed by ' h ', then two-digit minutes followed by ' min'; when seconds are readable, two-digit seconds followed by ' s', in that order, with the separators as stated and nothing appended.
2 h 51 min
